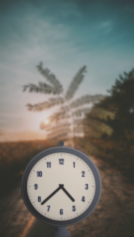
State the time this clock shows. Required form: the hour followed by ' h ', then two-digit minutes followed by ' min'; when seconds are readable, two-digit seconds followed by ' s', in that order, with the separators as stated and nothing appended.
4 h 38 min
